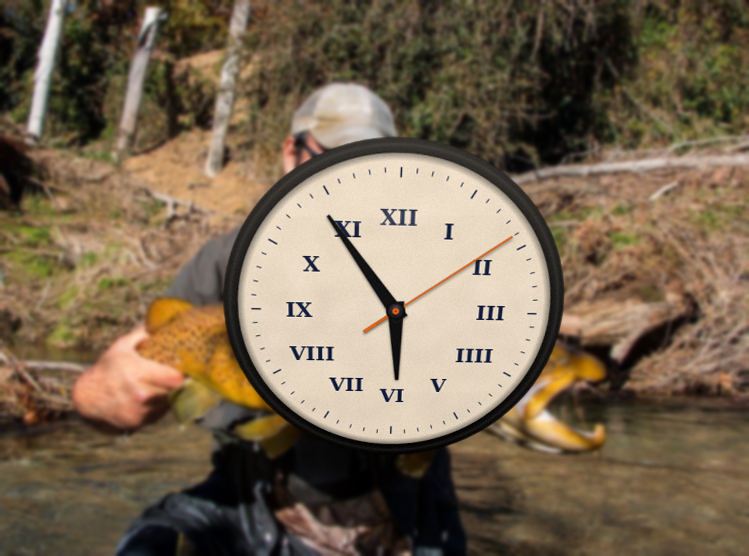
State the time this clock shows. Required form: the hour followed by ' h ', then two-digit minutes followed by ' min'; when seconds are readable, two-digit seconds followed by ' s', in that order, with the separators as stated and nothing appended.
5 h 54 min 09 s
